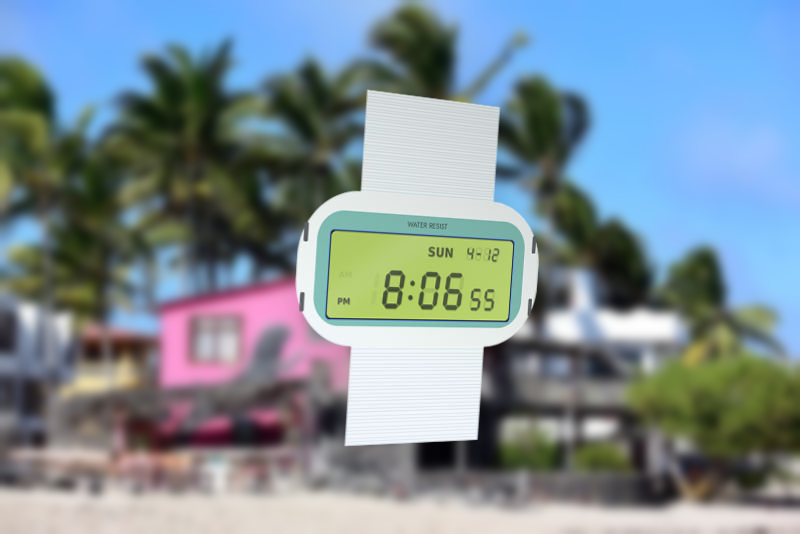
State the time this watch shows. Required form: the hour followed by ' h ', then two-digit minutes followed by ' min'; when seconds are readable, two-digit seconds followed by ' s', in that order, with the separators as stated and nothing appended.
8 h 06 min 55 s
